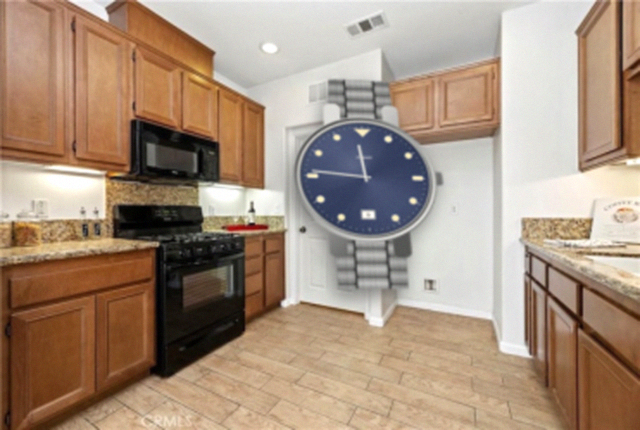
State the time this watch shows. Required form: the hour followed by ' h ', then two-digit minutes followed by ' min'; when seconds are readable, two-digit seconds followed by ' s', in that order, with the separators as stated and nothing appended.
11 h 46 min
